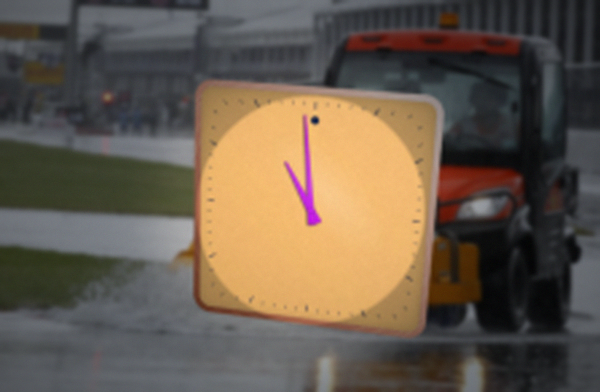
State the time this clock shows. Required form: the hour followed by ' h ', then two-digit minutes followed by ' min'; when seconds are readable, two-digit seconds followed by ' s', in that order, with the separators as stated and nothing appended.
10 h 59 min
